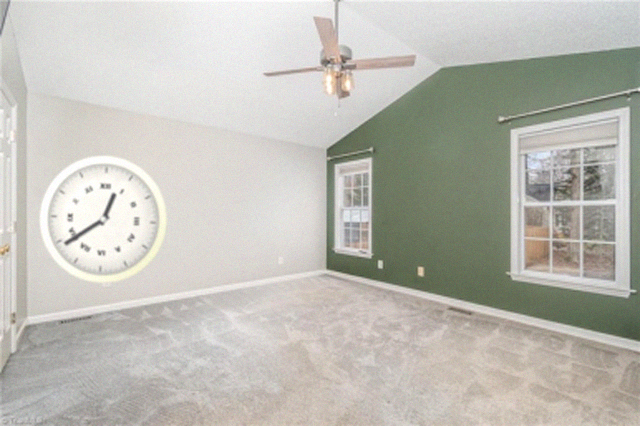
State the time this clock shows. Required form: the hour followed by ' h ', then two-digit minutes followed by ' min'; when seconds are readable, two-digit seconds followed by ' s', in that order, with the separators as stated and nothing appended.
12 h 39 min
